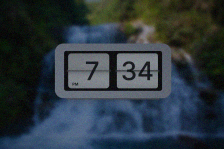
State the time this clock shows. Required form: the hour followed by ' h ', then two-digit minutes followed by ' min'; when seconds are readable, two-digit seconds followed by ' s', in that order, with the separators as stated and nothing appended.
7 h 34 min
